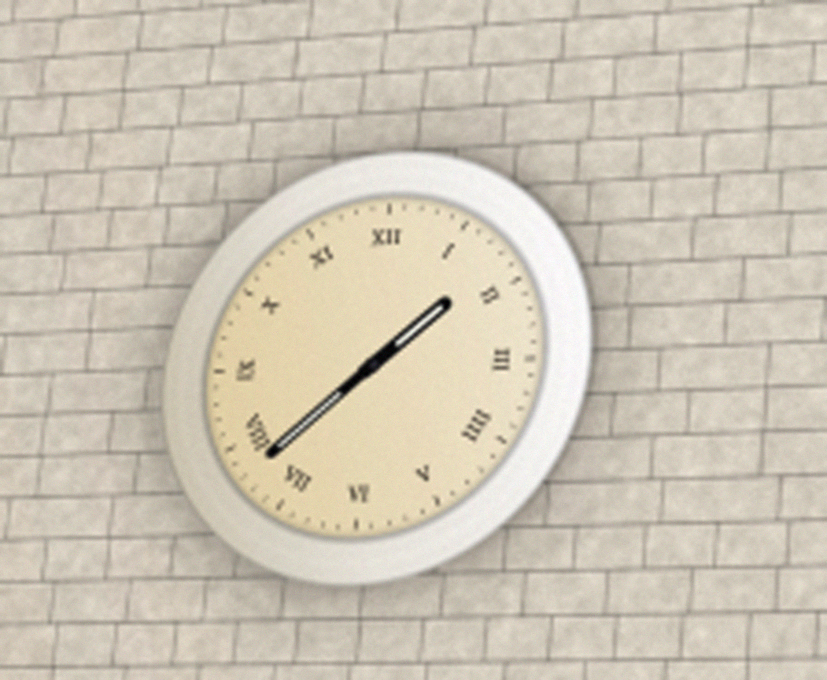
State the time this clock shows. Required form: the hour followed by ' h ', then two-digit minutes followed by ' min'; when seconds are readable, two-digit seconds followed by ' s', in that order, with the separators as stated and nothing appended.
1 h 38 min
